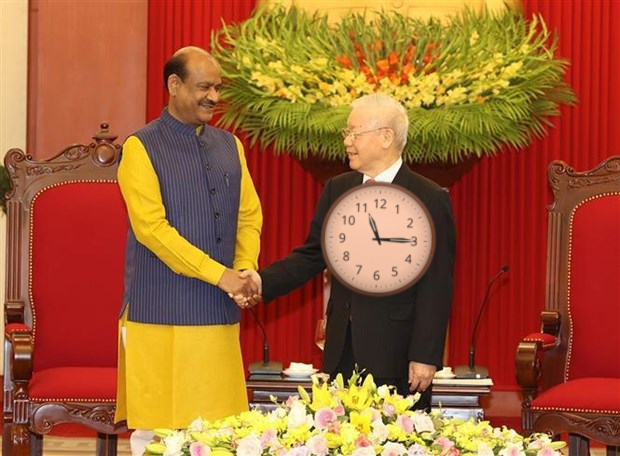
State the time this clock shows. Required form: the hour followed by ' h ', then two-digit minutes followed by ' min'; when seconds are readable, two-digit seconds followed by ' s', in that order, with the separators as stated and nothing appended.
11 h 15 min
